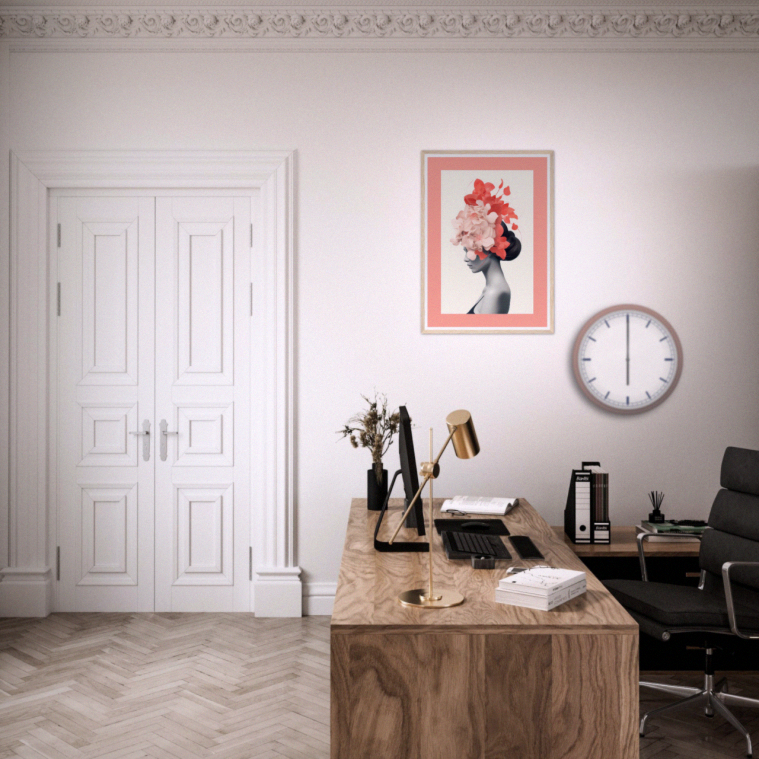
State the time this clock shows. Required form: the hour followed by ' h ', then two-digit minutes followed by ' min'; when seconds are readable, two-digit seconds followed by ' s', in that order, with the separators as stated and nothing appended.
6 h 00 min
